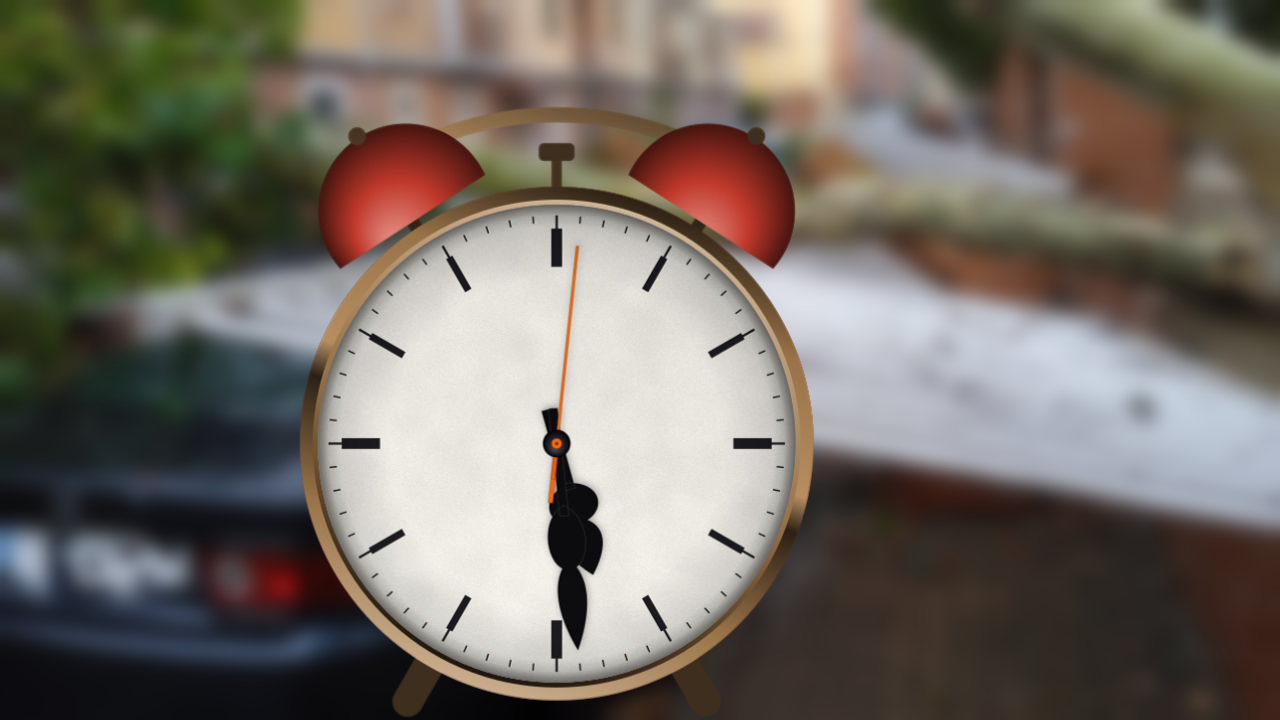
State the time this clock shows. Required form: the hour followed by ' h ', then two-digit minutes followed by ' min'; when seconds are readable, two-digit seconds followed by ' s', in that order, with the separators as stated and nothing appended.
5 h 29 min 01 s
